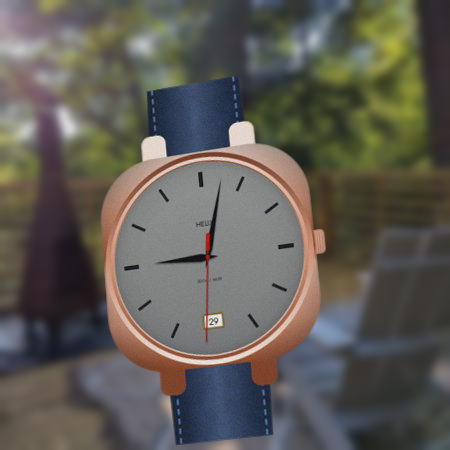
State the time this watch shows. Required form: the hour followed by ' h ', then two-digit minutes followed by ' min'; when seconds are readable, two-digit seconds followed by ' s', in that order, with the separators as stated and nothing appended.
9 h 02 min 31 s
